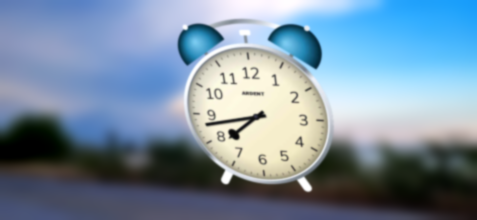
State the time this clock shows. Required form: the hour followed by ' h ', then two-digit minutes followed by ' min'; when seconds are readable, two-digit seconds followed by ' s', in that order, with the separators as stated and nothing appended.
7 h 43 min
